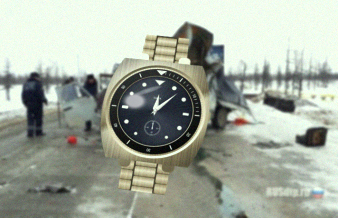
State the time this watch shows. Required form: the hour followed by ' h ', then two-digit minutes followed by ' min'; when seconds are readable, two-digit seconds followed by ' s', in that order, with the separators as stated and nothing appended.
12 h 07 min
